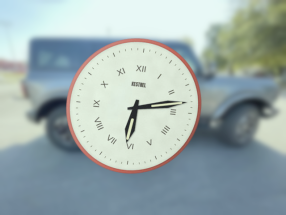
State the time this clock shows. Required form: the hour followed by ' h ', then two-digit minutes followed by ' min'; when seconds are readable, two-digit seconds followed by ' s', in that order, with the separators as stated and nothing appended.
6 h 13 min
